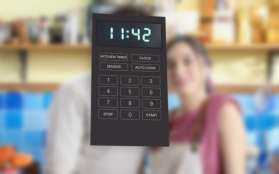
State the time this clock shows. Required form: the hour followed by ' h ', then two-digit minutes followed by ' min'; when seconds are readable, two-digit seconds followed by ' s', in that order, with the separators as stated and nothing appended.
11 h 42 min
